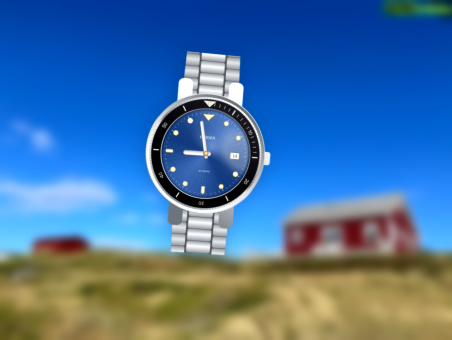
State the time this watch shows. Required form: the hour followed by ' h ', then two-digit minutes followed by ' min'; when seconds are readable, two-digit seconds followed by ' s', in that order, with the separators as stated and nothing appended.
8 h 58 min
